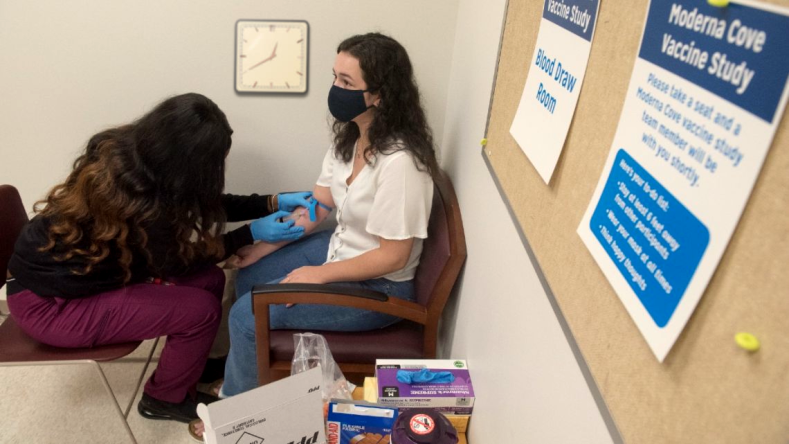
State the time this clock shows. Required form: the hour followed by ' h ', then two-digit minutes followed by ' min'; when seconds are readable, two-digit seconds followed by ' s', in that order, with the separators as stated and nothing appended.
12 h 40 min
